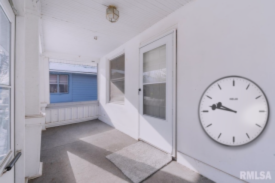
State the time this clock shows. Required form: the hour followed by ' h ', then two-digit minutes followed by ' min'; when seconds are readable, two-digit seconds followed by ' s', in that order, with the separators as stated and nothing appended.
9 h 47 min
